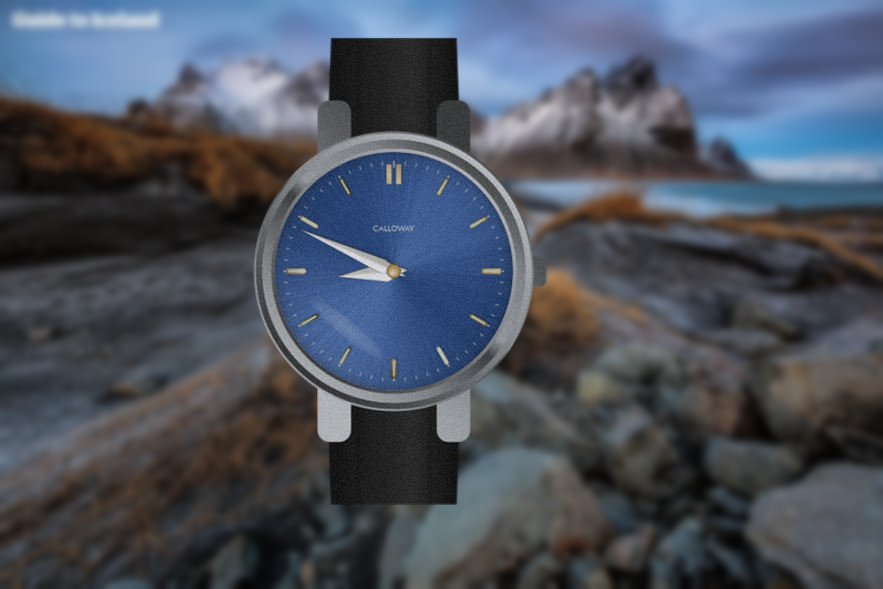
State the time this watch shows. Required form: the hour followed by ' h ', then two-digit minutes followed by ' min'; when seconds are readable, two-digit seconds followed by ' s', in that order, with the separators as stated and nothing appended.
8 h 49 min
